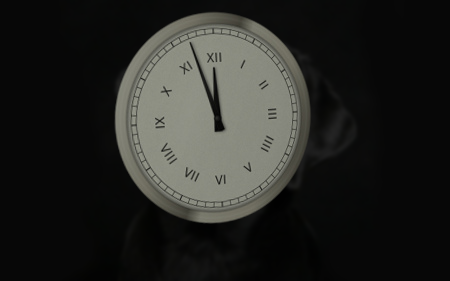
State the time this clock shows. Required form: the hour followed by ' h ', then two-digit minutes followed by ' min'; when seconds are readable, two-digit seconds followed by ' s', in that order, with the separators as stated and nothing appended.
11 h 57 min
